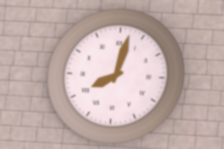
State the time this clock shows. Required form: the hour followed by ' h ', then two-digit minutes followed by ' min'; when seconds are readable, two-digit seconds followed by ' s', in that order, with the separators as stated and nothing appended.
8 h 02 min
